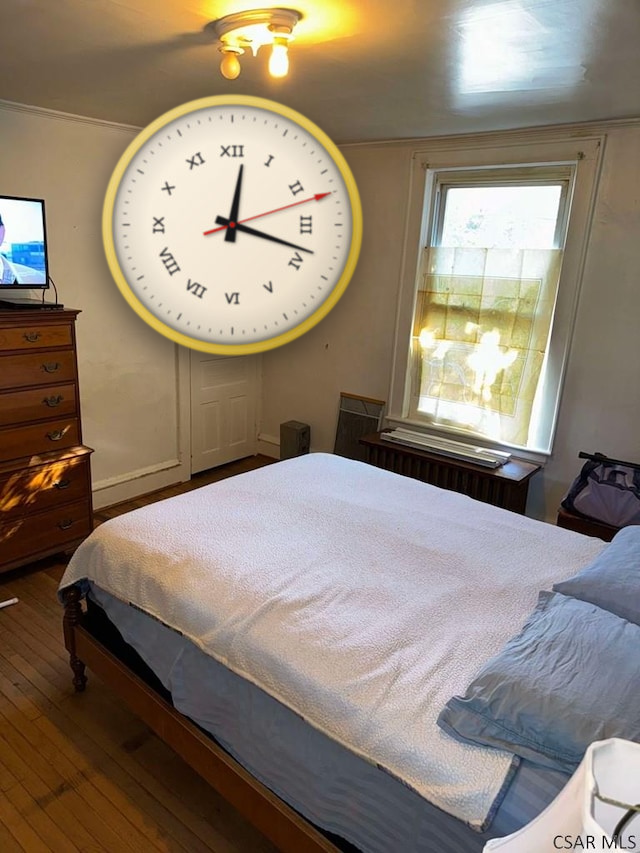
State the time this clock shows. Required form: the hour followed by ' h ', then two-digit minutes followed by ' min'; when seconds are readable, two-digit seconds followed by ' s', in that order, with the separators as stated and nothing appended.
12 h 18 min 12 s
